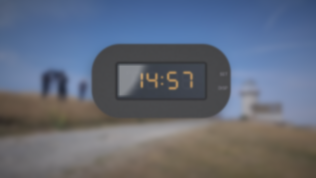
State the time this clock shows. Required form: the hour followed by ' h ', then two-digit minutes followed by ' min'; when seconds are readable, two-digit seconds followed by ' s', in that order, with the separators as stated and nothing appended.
14 h 57 min
